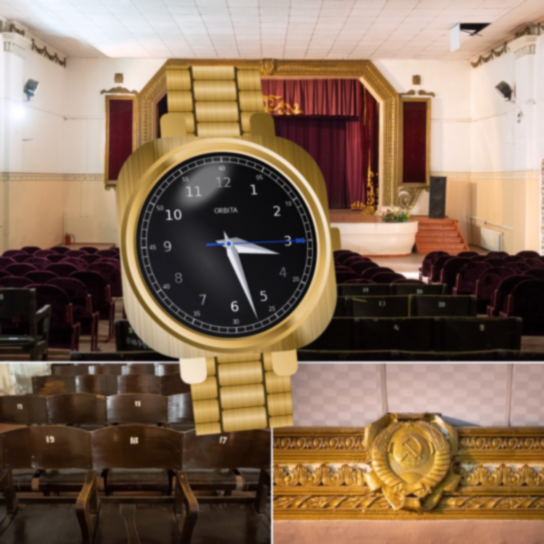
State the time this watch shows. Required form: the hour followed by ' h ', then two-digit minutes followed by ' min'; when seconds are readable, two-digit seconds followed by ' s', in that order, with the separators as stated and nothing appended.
3 h 27 min 15 s
